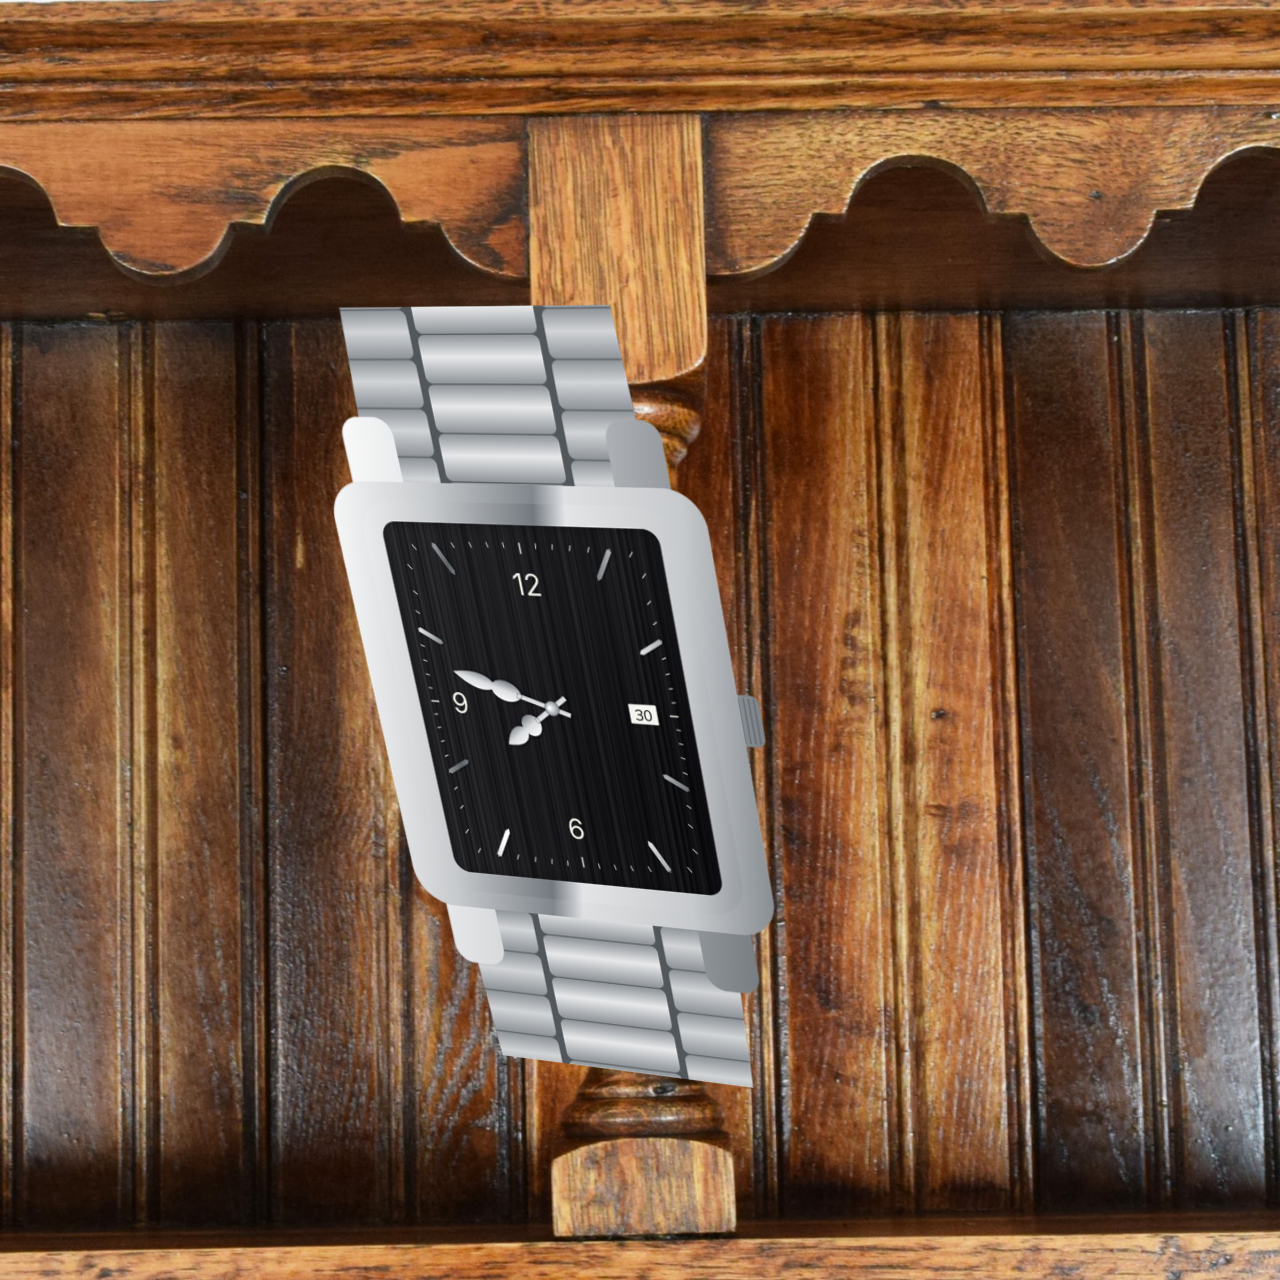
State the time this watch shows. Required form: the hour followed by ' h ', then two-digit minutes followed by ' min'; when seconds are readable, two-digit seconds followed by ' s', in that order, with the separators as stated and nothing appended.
7 h 48 min
